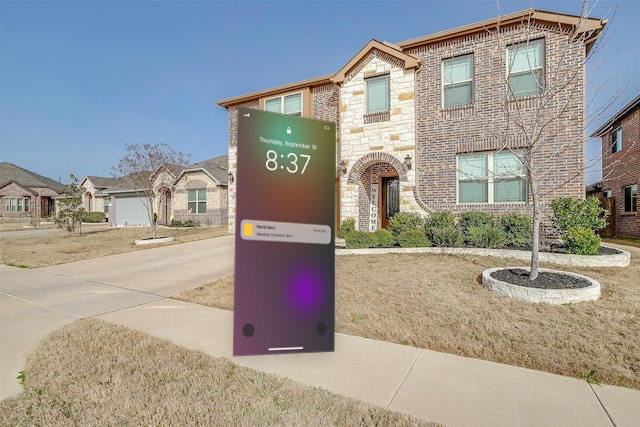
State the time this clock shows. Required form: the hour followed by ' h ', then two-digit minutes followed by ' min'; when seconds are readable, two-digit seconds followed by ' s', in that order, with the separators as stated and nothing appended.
8 h 37 min
